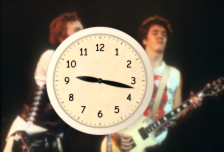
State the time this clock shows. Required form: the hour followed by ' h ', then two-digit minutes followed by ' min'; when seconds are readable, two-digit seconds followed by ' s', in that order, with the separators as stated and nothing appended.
9 h 17 min
